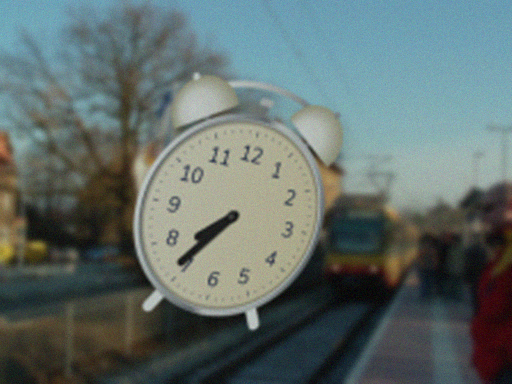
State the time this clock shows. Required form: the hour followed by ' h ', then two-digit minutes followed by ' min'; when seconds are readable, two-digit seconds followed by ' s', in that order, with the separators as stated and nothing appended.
7 h 36 min
